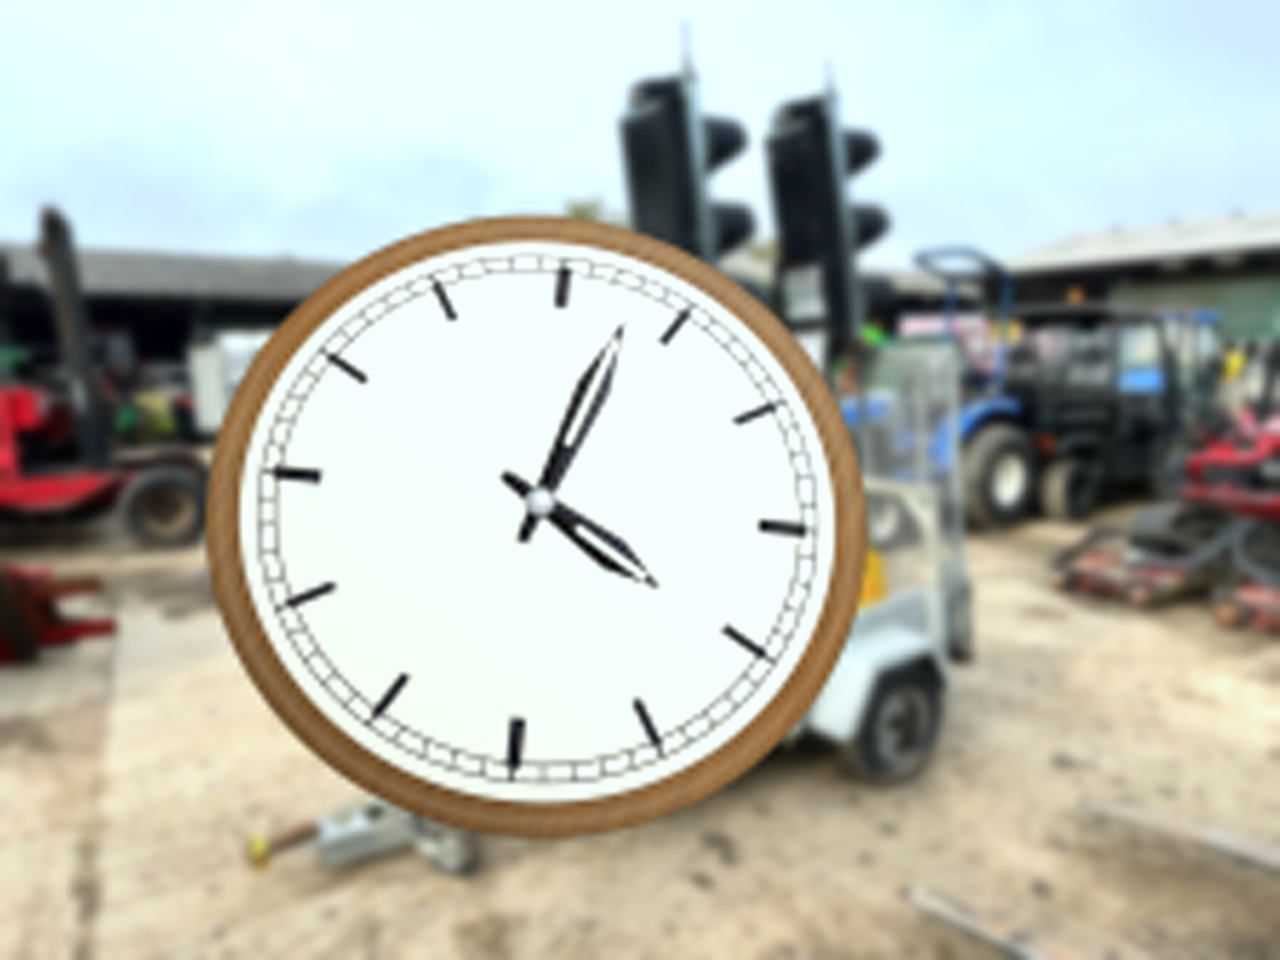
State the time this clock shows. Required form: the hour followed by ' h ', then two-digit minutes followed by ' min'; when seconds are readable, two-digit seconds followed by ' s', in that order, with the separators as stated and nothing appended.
4 h 03 min
